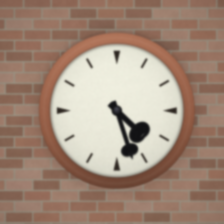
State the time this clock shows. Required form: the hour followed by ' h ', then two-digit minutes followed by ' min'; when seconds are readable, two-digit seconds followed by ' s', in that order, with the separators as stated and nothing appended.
4 h 27 min
